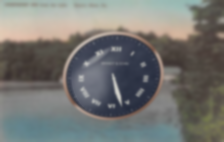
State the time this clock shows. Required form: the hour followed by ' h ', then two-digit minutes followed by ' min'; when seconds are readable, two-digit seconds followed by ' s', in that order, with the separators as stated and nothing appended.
5 h 27 min
